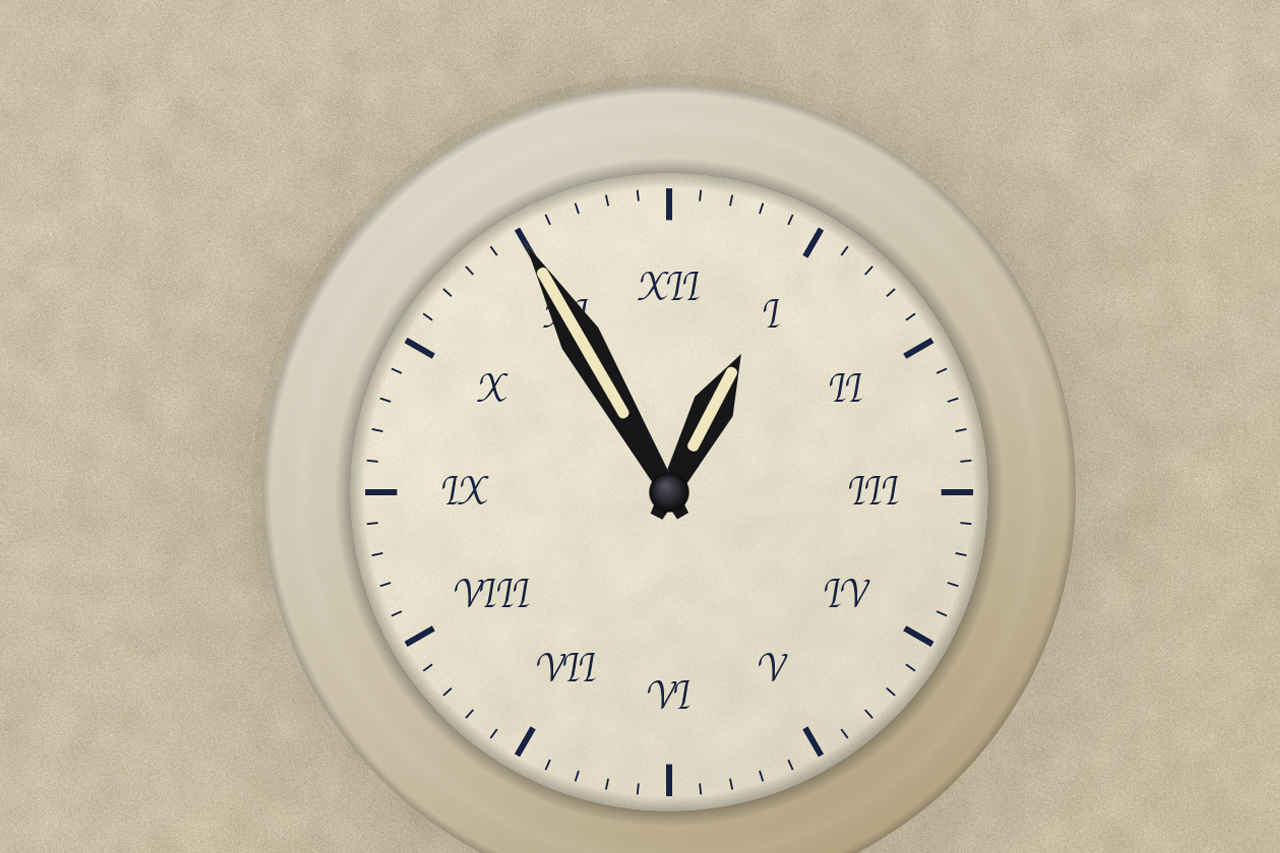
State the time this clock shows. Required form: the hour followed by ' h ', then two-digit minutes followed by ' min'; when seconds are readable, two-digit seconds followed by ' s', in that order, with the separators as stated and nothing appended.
12 h 55 min
